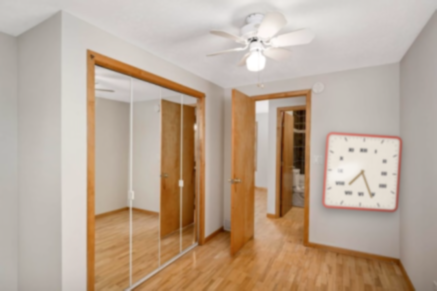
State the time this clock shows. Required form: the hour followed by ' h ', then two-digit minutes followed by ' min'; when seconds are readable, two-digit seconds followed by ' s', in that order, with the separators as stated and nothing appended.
7 h 26 min
